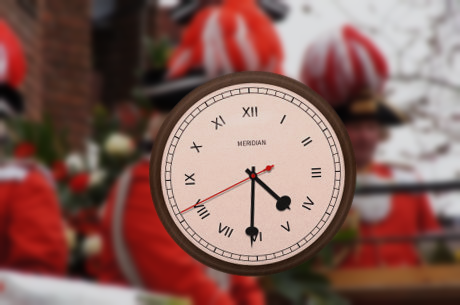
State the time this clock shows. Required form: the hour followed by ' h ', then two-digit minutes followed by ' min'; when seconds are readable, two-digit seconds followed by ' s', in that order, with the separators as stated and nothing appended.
4 h 30 min 41 s
